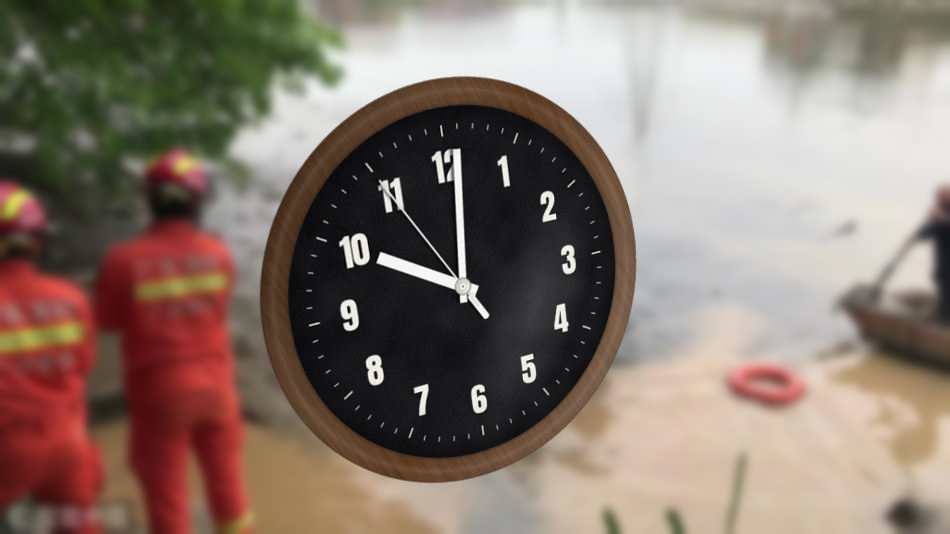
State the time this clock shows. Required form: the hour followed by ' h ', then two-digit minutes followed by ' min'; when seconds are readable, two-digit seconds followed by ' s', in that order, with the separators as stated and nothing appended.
10 h 00 min 55 s
